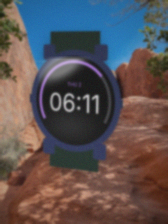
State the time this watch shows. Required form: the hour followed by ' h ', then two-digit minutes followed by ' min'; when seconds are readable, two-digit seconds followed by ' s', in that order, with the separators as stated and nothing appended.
6 h 11 min
